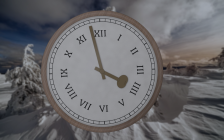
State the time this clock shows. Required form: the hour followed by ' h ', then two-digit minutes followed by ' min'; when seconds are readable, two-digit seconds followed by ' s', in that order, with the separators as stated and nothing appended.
3 h 58 min
